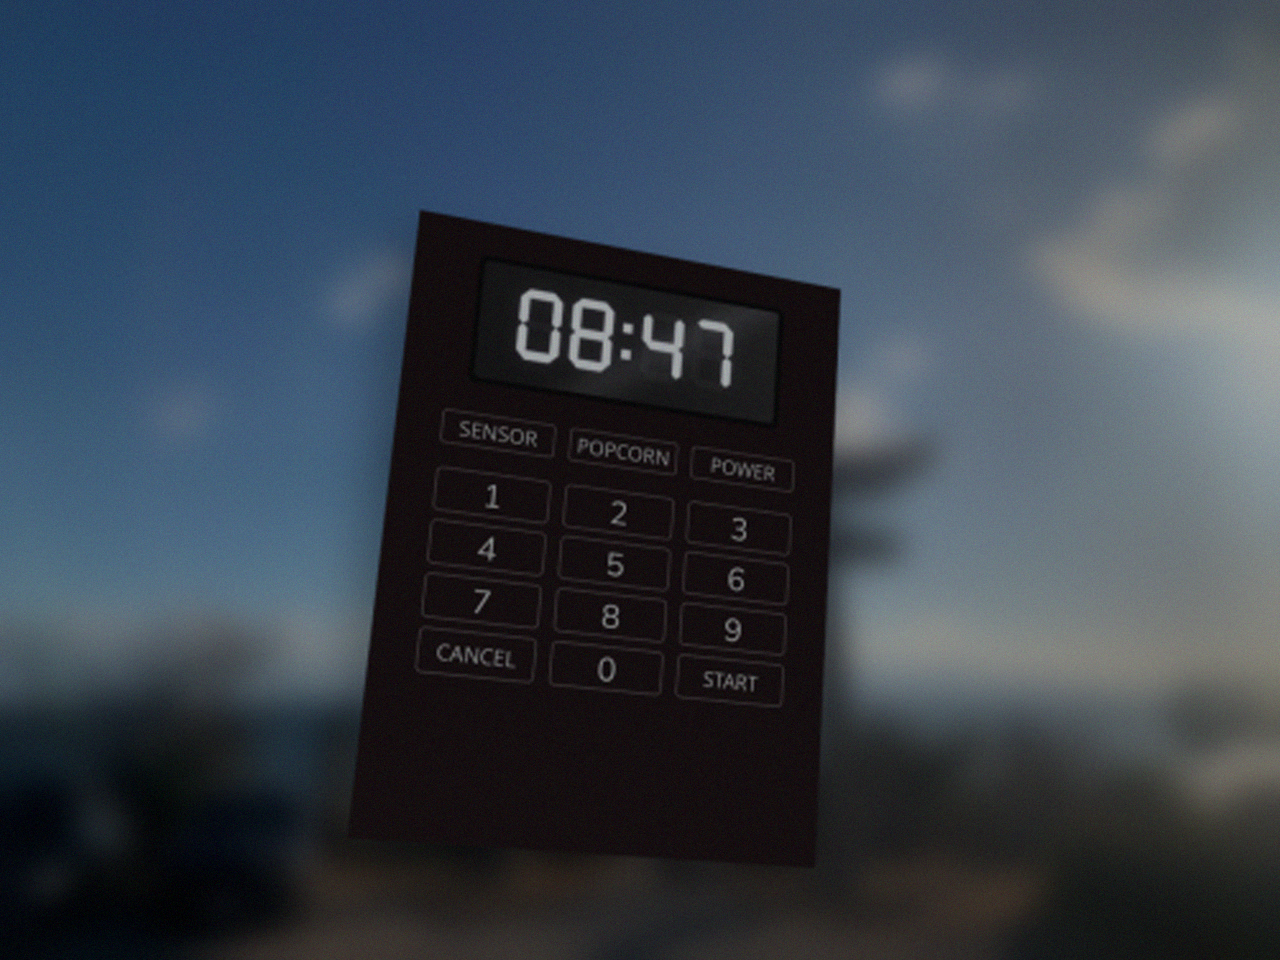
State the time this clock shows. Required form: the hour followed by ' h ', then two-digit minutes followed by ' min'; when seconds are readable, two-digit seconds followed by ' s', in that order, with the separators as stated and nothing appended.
8 h 47 min
